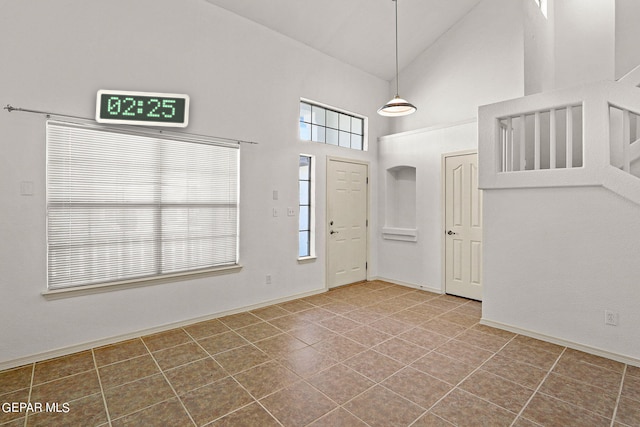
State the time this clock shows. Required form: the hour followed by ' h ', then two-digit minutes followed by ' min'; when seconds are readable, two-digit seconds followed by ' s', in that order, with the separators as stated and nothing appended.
2 h 25 min
